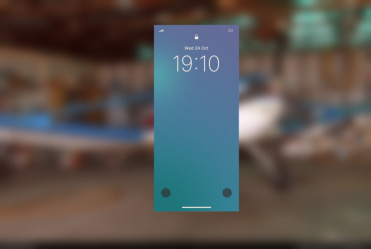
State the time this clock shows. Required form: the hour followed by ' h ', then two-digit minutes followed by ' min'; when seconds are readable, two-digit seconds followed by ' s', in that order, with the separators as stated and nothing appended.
19 h 10 min
